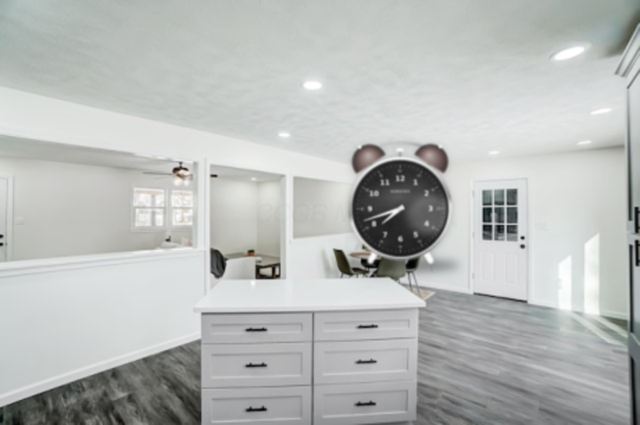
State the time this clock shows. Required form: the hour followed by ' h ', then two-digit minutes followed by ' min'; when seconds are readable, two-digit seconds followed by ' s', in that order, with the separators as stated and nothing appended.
7 h 42 min
